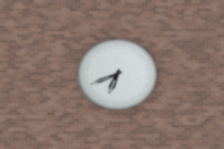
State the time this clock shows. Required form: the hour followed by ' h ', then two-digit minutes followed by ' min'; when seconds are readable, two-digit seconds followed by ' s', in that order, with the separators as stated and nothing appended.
6 h 41 min
